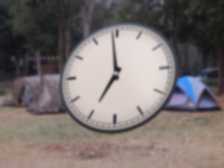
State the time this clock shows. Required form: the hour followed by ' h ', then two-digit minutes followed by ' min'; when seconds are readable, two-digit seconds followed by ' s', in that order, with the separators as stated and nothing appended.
6 h 59 min
